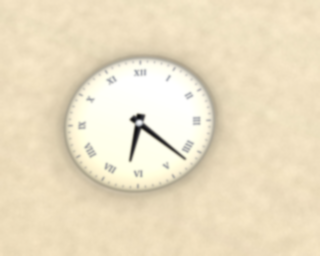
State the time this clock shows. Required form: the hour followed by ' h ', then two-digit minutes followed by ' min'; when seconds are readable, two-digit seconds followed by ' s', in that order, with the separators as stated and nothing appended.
6 h 22 min
